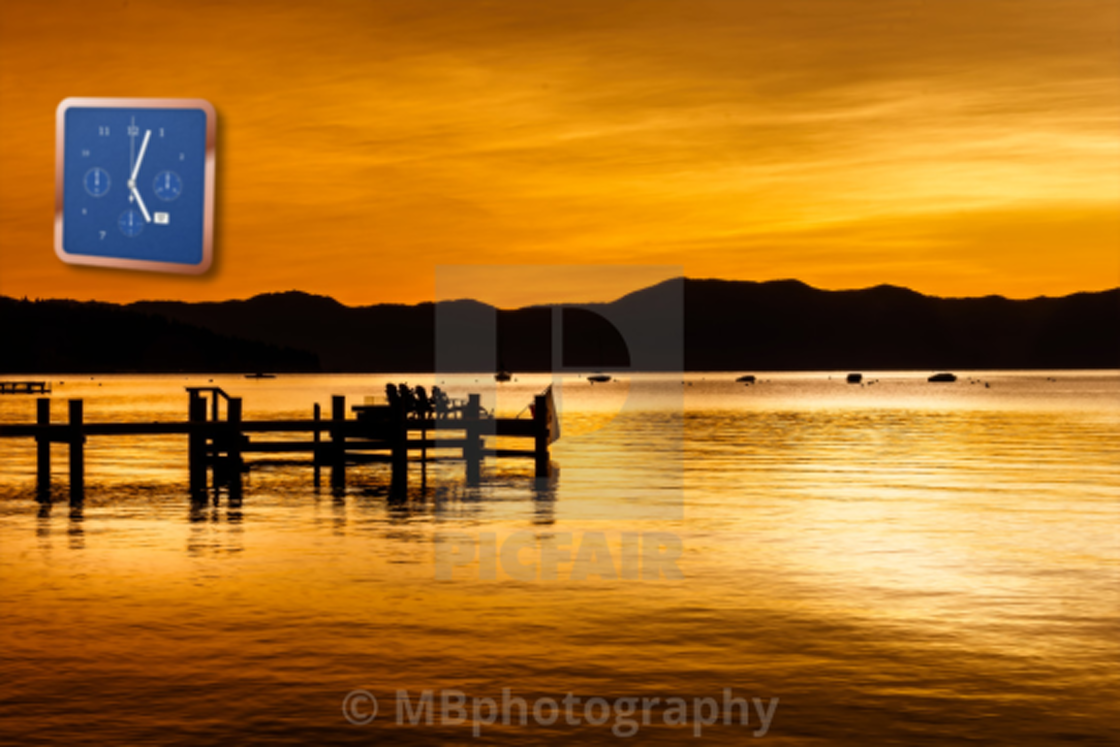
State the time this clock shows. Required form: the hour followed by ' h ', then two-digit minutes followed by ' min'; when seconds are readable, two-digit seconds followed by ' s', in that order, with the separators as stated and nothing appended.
5 h 03 min
